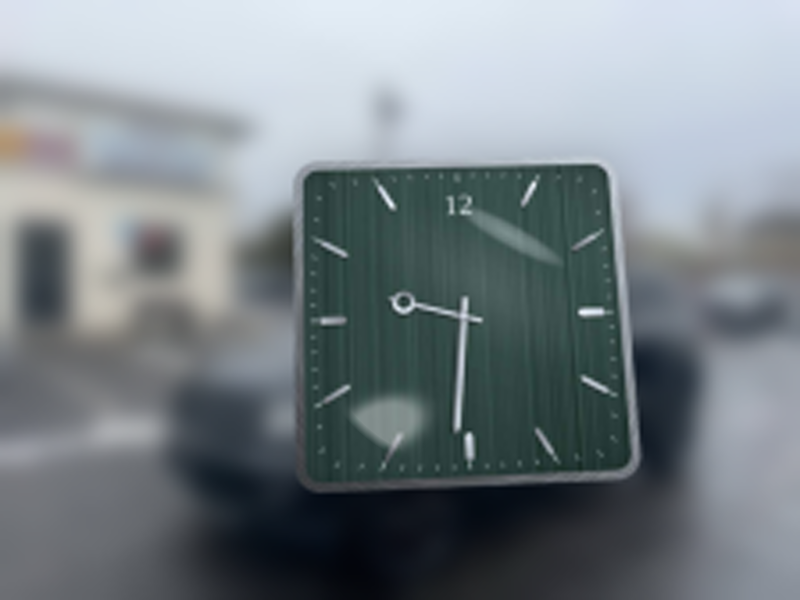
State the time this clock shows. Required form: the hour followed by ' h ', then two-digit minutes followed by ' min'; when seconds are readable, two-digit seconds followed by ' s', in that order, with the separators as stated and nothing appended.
9 h 31 min
